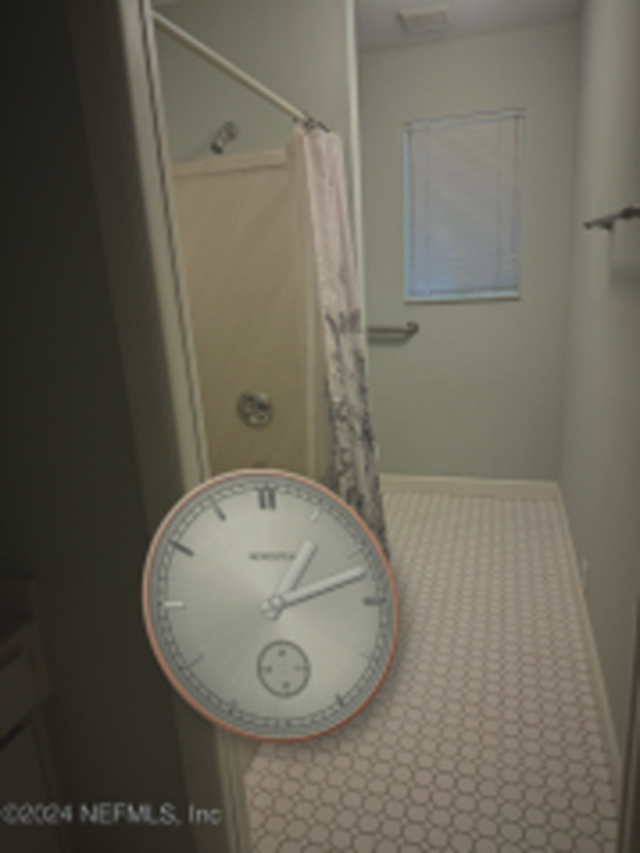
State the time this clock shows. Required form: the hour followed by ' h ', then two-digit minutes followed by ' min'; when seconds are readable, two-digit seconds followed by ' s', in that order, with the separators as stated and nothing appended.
1 h 12 min
